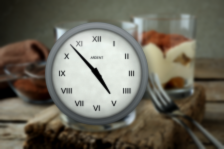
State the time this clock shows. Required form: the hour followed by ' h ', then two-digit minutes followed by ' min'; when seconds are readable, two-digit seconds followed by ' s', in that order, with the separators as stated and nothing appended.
4 h 53 min
